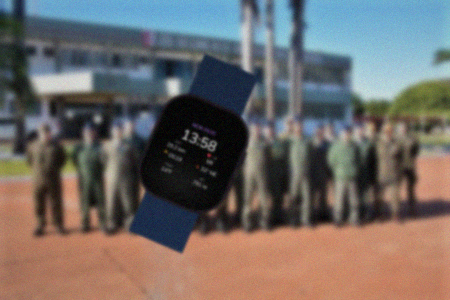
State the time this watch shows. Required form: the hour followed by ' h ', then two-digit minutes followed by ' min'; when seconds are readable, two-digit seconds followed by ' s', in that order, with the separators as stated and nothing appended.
13 h 58 min
